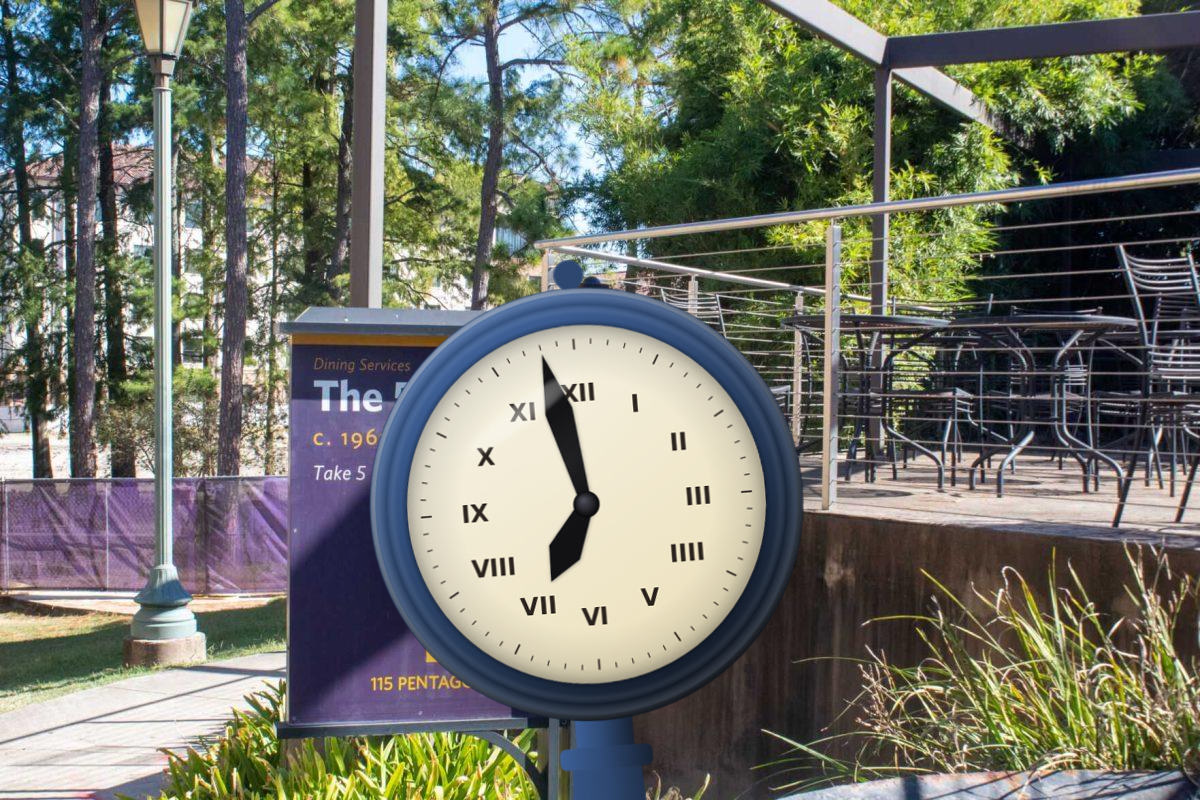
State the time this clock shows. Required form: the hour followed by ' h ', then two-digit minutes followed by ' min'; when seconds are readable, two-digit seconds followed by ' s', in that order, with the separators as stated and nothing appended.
6 h 58 min
